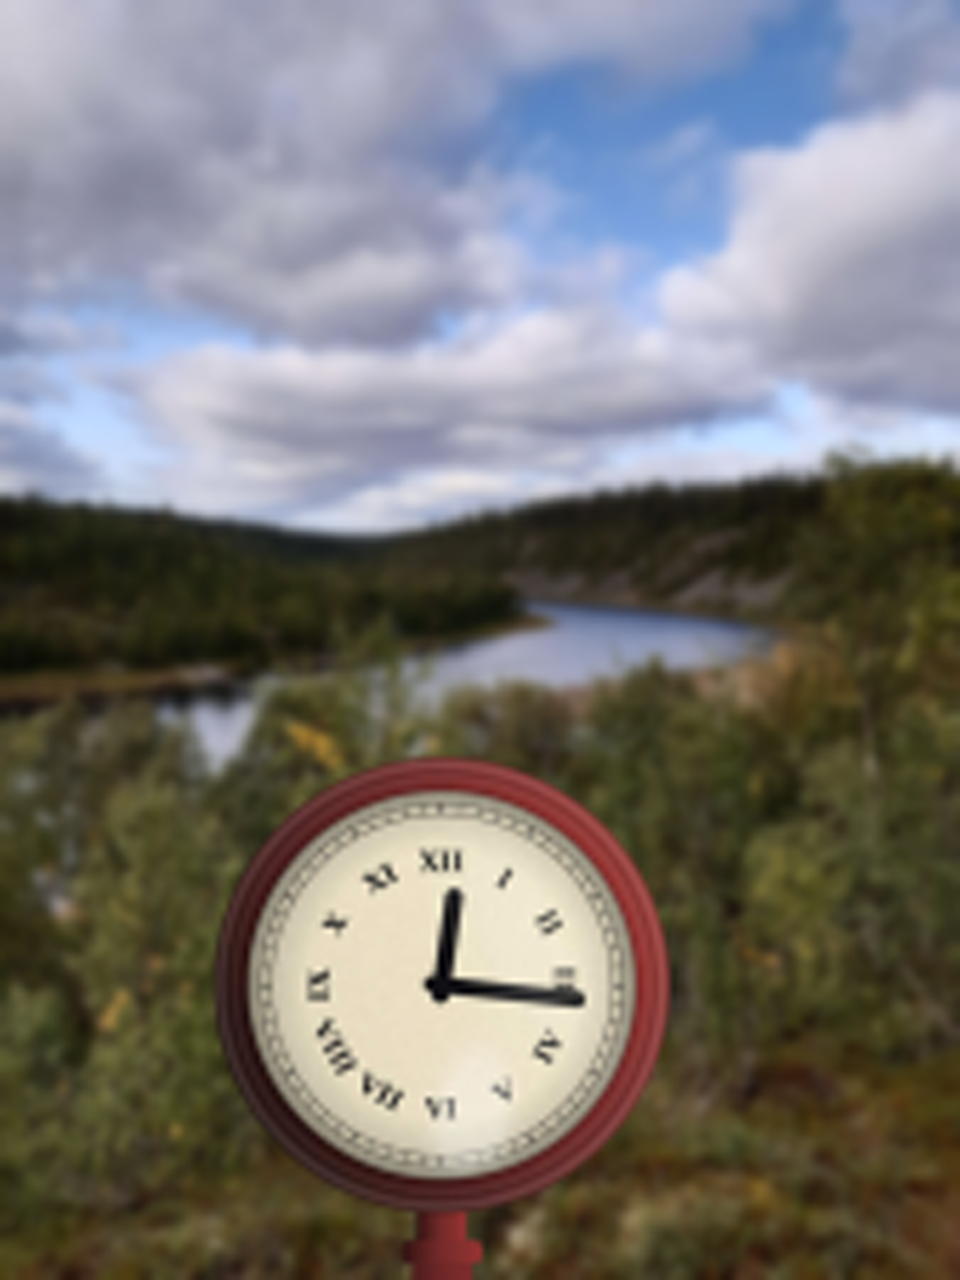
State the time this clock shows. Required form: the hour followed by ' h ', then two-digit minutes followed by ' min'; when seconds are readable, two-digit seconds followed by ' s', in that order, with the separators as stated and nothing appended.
12 h 16 min
